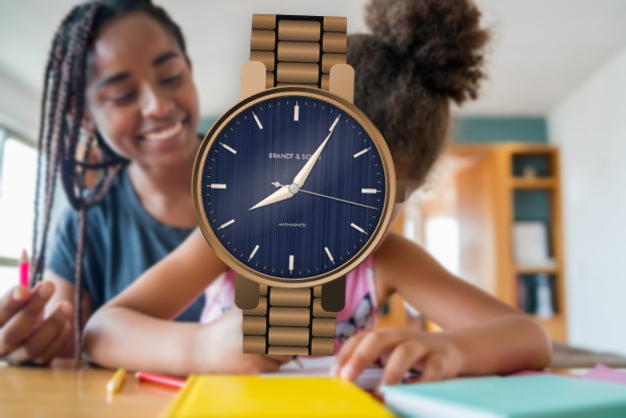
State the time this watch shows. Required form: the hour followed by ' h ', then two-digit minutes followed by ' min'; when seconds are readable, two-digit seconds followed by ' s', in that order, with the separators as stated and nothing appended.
8 h 05 min 17 s
